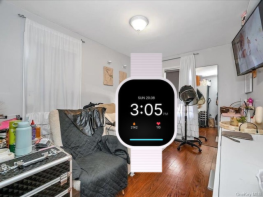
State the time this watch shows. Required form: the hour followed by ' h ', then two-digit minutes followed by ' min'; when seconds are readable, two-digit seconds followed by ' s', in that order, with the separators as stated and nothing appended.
3 h 05 min
